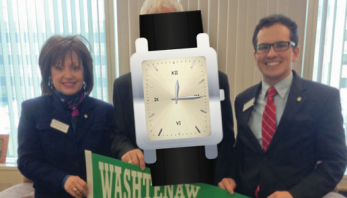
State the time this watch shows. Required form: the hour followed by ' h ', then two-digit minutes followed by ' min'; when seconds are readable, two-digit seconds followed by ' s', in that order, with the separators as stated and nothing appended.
12 h 15 min
